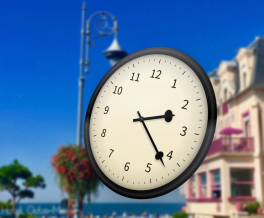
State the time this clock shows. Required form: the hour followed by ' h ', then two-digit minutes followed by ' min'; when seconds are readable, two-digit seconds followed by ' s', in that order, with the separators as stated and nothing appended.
2 h 22 min
